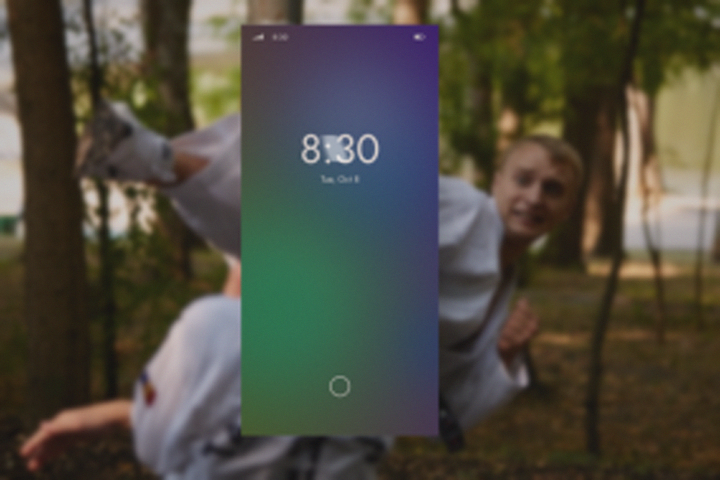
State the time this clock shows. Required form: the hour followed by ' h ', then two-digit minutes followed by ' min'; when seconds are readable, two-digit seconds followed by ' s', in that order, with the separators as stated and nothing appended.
8 h 30 min
